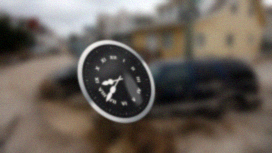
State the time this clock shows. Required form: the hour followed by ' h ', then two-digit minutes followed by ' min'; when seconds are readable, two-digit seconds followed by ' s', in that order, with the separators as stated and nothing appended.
8 h 37 min
